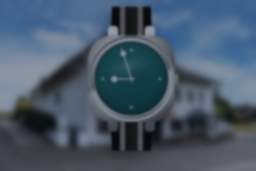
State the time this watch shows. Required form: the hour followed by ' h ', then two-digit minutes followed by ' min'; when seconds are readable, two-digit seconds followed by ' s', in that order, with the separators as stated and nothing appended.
8 h 57 min
